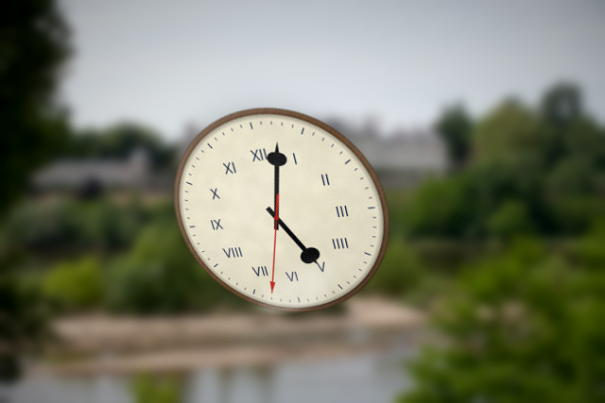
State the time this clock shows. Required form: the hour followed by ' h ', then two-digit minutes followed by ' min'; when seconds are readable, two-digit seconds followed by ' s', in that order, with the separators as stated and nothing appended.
5 h 02 min 33 s
